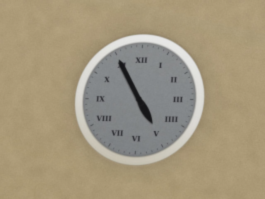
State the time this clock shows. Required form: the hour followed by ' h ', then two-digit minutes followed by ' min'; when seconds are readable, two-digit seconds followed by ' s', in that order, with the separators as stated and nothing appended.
4 h 55 min
